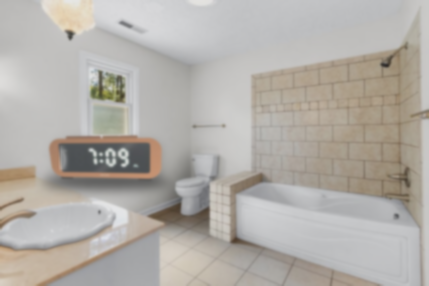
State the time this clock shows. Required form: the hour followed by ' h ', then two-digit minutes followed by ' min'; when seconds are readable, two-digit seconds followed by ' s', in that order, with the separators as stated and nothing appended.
7 h 09 min
